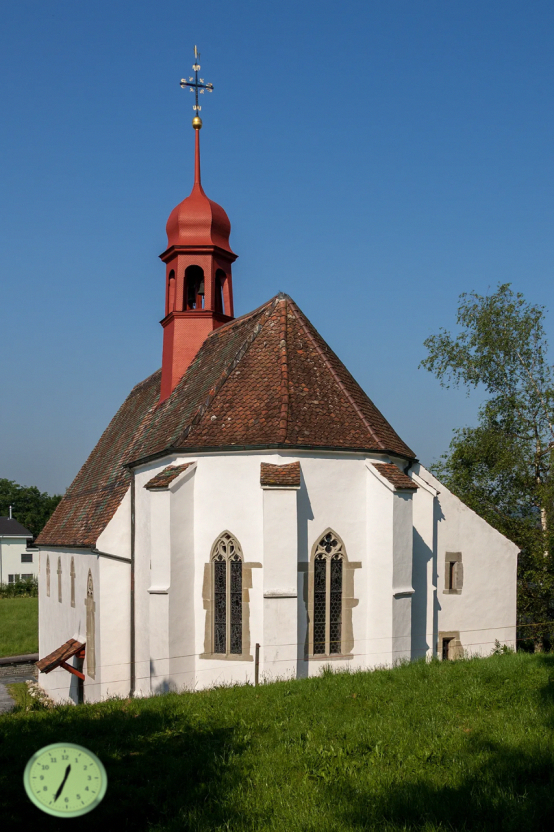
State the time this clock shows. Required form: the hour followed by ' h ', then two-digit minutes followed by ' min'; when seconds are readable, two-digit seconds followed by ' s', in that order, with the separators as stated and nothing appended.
12 h 34 min
